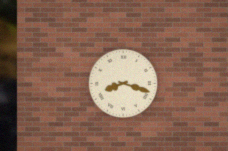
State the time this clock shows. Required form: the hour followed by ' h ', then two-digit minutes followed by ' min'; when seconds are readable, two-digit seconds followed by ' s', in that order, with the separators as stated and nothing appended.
8 h 18 min
